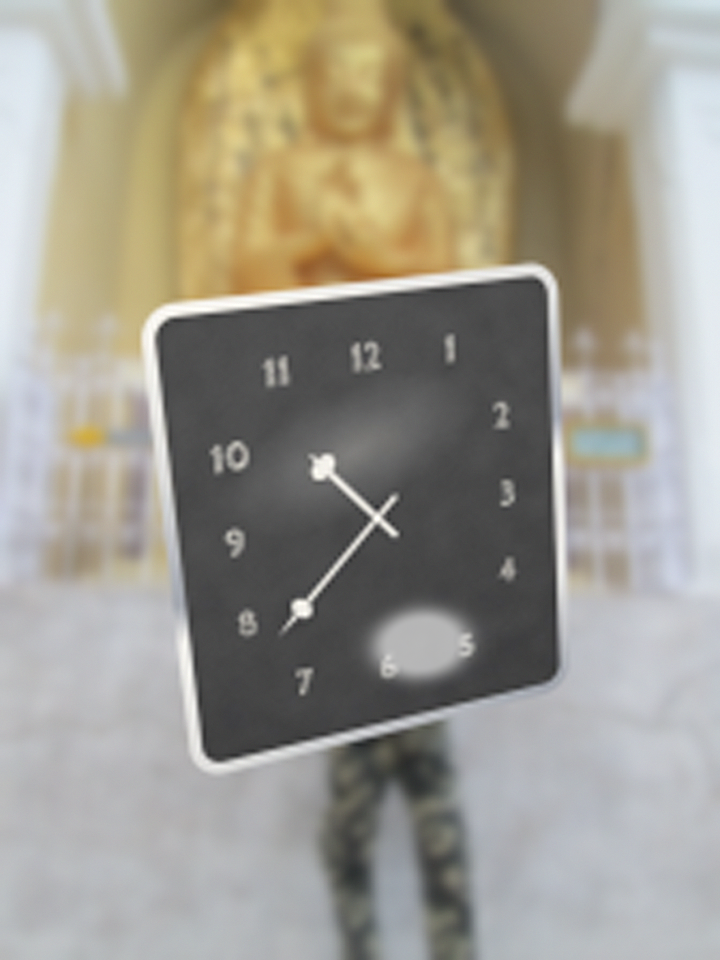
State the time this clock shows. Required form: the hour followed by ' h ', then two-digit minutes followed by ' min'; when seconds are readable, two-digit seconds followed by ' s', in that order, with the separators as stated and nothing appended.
10 h 38 min
